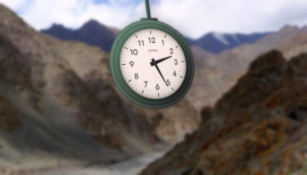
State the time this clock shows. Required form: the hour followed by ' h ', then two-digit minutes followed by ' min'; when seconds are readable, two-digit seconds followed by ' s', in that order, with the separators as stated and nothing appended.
2 h 26 min
